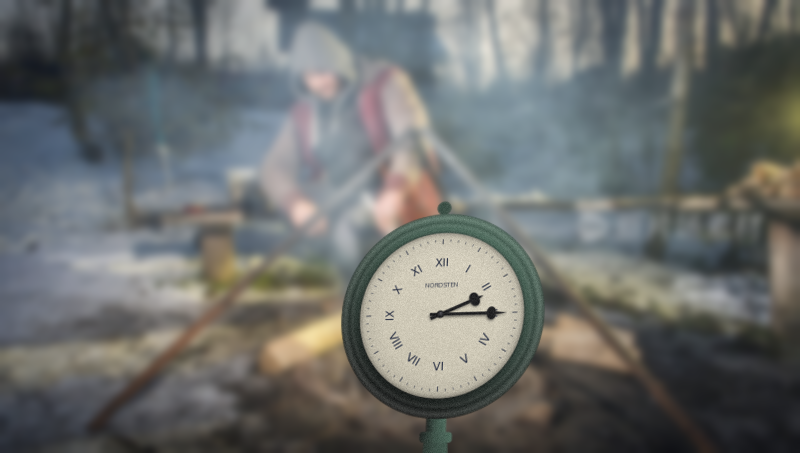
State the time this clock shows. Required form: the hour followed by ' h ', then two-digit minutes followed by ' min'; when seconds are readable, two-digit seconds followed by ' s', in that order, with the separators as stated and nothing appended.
2 h 15 min
